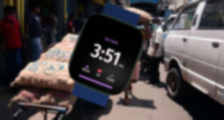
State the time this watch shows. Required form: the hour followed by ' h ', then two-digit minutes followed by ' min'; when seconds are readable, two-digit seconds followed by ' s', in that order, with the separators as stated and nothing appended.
3 h 51 min
